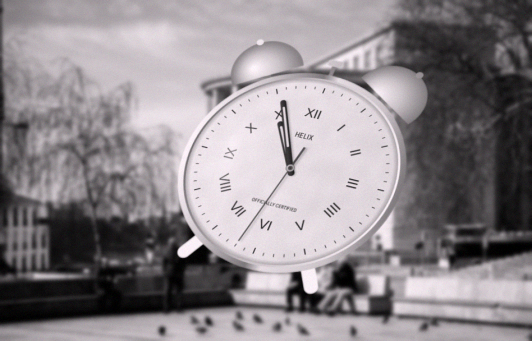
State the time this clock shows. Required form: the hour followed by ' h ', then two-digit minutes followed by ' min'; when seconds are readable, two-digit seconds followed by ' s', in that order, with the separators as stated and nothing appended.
10 h 55 min 32 s
